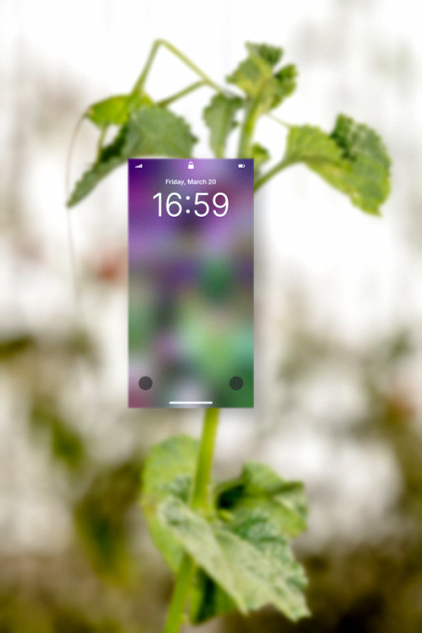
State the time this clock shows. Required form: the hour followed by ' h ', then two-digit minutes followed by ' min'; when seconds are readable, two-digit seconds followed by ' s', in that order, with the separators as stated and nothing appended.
16 h 59 min
